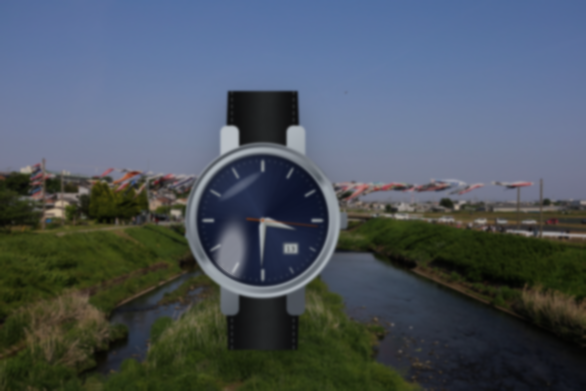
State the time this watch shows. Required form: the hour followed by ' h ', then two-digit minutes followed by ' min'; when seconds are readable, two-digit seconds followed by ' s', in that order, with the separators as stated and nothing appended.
3 h 30 min 16 s
